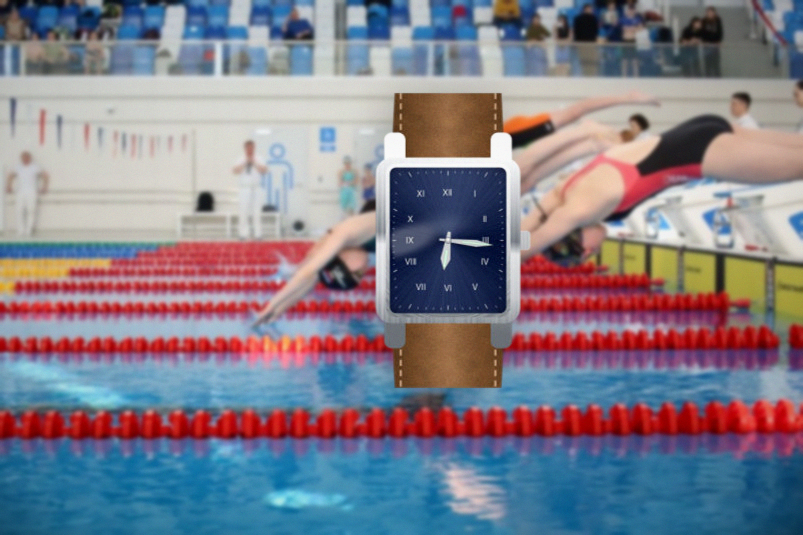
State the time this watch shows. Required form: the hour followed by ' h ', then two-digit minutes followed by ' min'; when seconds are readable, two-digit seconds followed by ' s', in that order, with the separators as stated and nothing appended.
6 h 16 min
